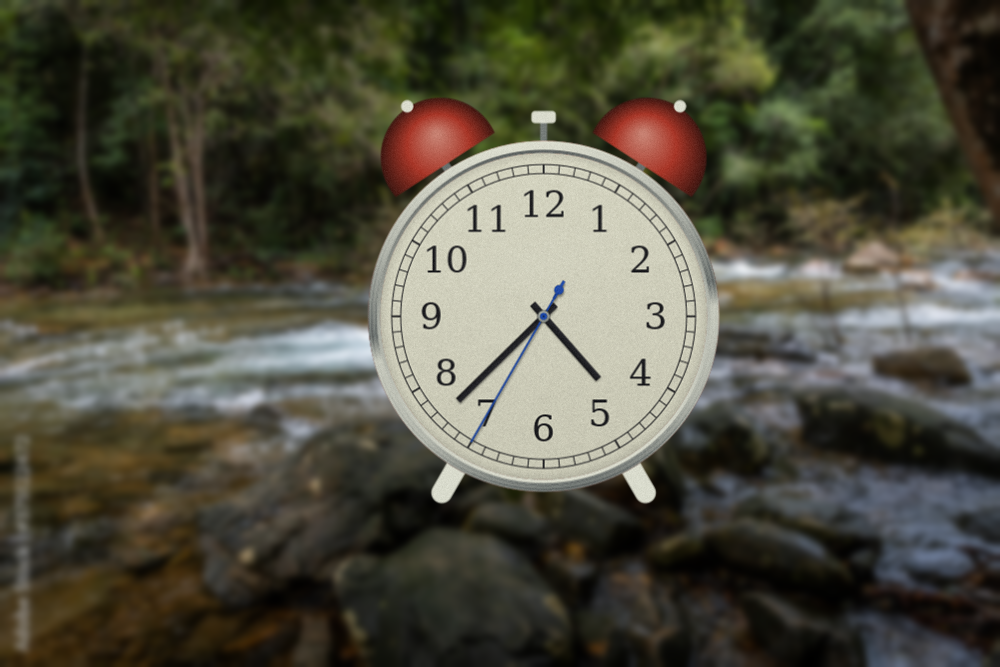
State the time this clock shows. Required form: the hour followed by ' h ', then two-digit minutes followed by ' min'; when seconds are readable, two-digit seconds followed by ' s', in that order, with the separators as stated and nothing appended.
4 h 37 min 35 s
